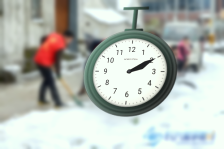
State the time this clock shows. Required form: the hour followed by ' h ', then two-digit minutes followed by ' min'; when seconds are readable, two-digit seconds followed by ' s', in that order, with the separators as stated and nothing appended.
2 h 10 min
